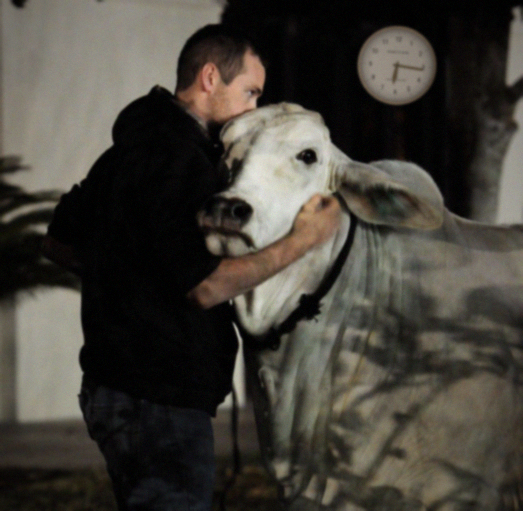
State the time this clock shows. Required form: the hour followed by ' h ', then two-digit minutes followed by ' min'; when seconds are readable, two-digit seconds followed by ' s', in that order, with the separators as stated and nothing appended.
6 h 16 min
